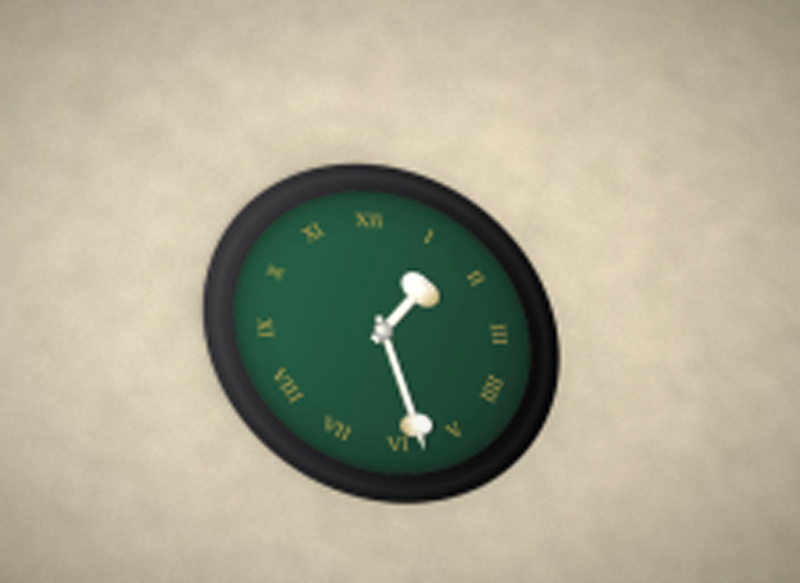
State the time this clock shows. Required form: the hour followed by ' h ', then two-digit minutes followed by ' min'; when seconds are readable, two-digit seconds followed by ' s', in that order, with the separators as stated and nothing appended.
1 h 28 min
